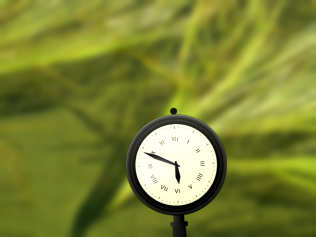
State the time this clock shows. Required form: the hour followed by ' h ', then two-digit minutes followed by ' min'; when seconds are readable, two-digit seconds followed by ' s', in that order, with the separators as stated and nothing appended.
5 h 49 min
